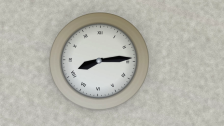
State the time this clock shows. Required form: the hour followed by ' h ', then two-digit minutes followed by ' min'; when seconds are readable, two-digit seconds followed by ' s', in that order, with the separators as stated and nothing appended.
8 h 14 min
